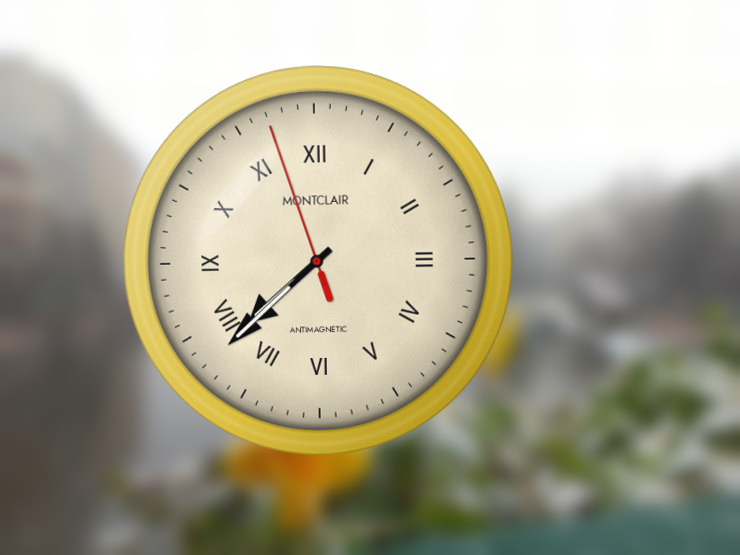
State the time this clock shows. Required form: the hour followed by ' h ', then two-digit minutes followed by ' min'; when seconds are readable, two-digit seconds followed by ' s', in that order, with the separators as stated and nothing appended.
7 h 37 min 57 s
